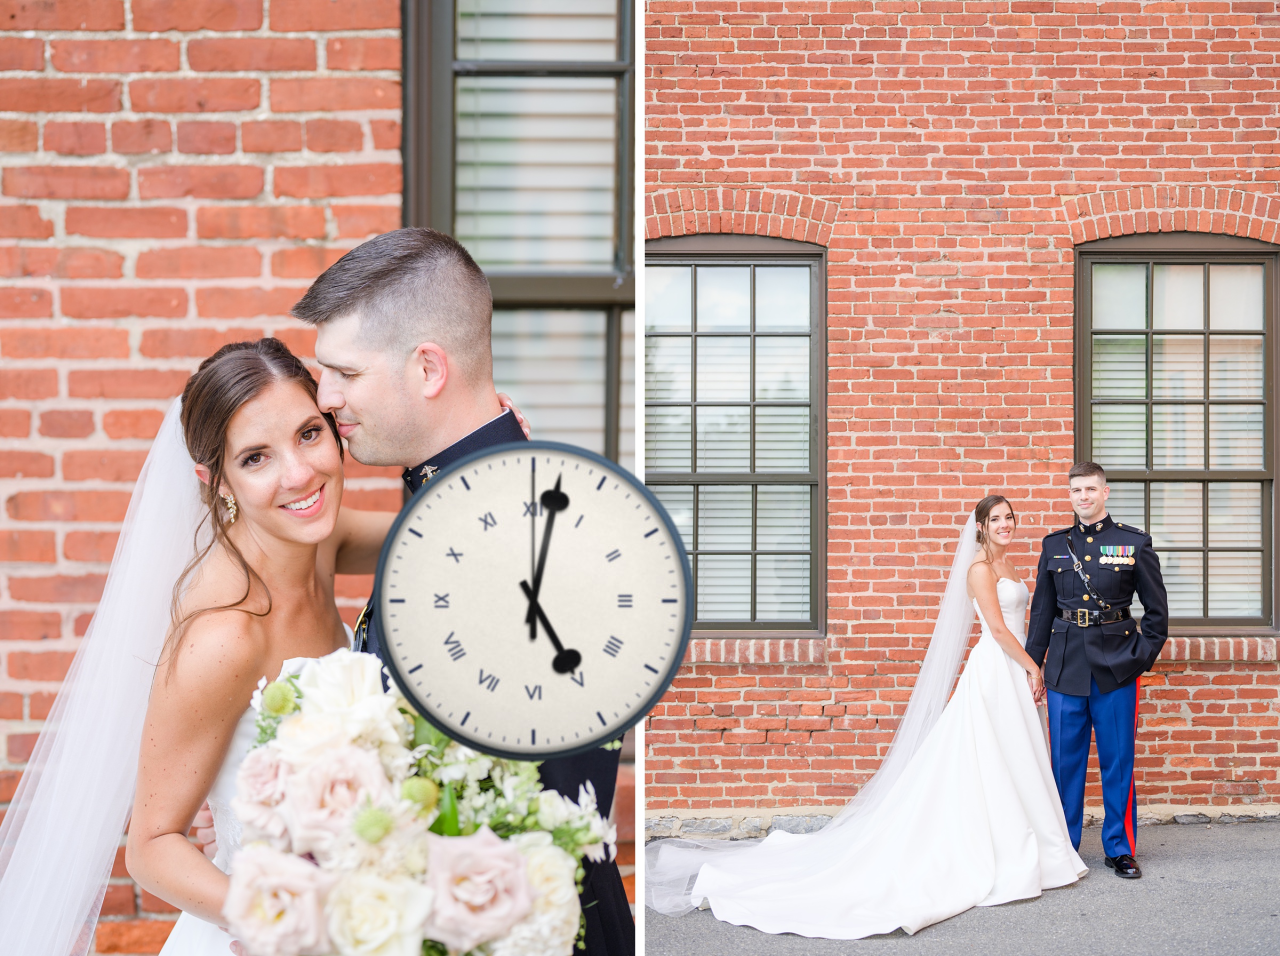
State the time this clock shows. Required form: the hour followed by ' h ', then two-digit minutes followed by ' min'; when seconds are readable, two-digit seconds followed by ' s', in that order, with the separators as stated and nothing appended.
5 h 02 min 00 s
